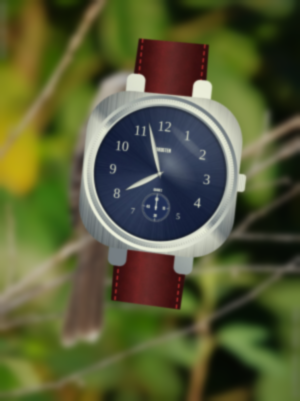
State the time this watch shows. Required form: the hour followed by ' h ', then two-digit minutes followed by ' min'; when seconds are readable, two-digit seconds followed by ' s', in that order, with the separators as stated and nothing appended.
7 h 57 min
